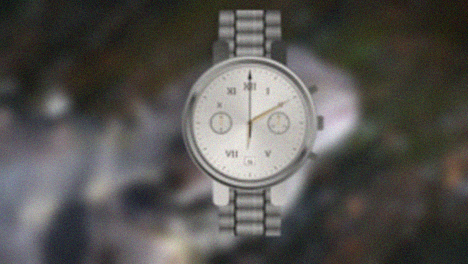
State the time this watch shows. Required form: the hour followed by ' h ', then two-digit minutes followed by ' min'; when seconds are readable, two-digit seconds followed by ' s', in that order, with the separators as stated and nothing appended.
6 h 10 min
